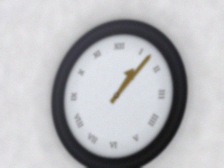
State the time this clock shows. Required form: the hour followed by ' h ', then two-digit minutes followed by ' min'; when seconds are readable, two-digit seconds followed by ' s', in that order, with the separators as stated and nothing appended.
1 h 07 min
